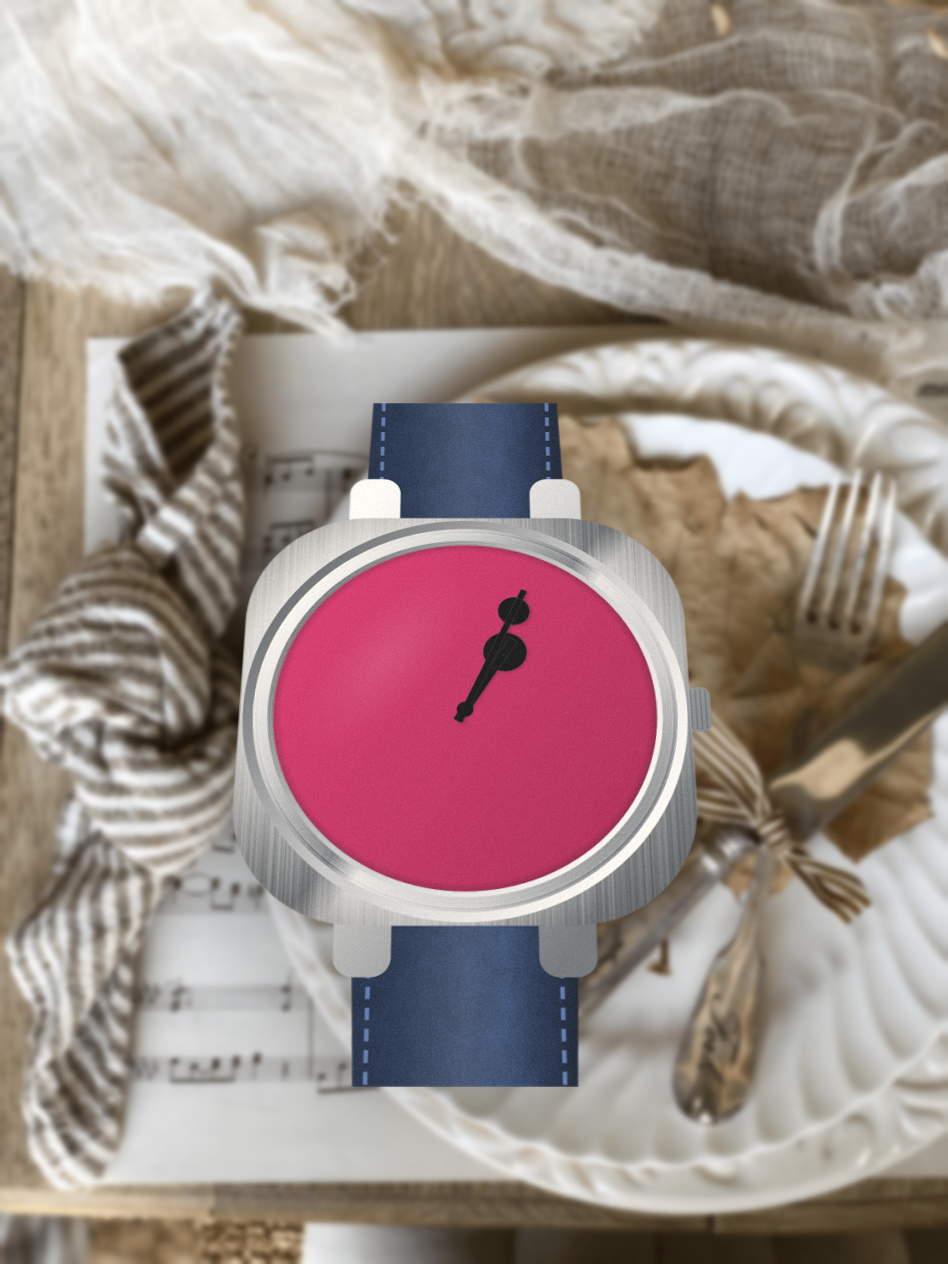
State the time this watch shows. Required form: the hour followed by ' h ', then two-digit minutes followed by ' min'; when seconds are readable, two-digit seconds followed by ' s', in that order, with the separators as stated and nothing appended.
1 h 04 min
